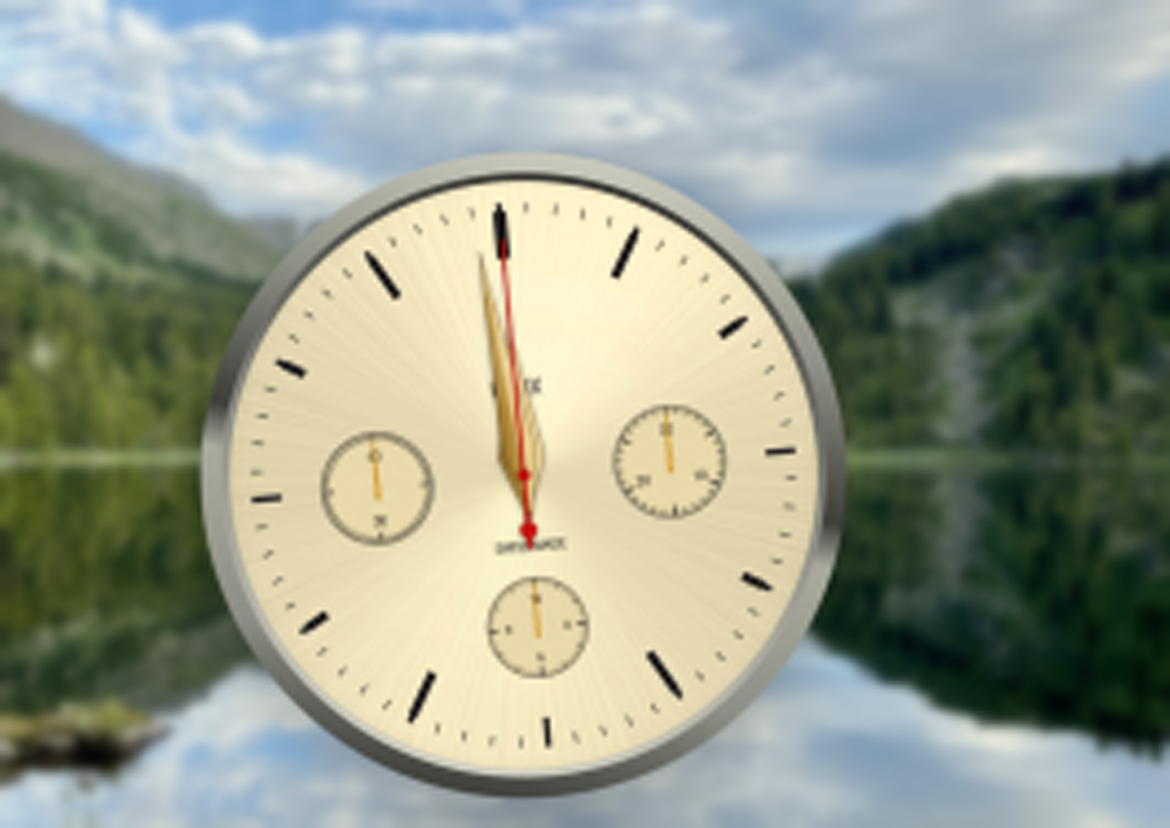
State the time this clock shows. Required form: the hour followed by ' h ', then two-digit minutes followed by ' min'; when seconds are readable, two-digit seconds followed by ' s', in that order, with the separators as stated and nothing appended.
11 h 59 min
